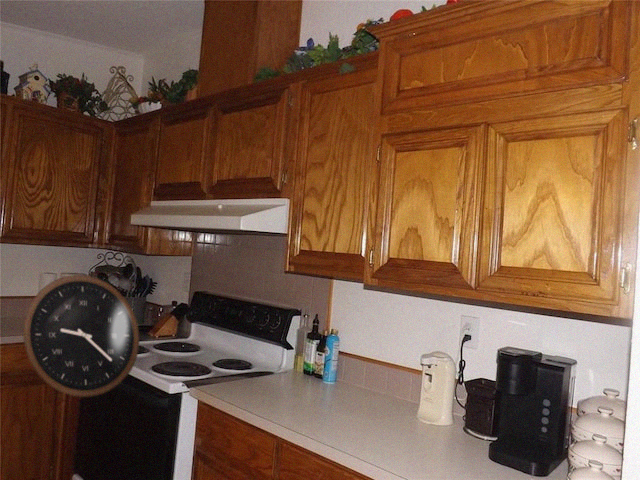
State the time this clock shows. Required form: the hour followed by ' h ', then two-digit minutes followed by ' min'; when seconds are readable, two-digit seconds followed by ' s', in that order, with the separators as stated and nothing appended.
9 h 22 min
